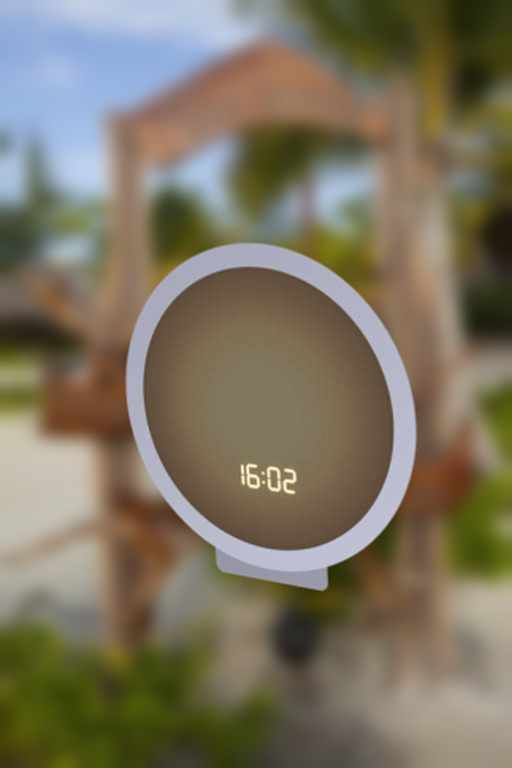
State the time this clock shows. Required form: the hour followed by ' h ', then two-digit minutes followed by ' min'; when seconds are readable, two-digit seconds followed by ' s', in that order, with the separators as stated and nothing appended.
16 h 02 min
